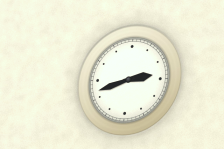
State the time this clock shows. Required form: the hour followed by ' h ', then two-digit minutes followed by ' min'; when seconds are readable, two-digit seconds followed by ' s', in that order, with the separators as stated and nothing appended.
2 h 42 min
